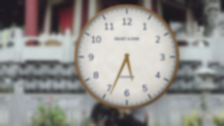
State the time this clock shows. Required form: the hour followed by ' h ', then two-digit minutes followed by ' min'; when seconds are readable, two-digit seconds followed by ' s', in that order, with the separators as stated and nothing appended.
5 h 34 min
